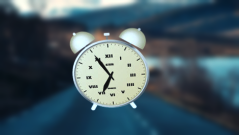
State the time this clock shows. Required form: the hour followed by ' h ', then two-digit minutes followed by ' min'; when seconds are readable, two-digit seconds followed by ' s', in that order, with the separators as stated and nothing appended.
6 h 55 min
